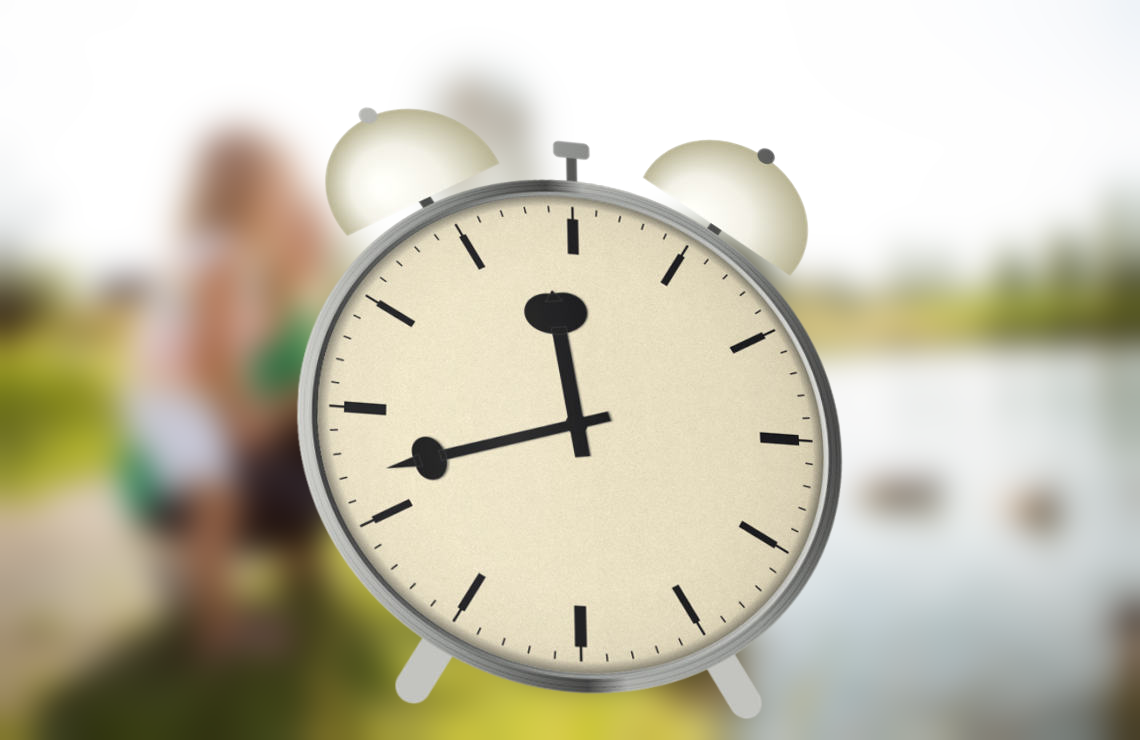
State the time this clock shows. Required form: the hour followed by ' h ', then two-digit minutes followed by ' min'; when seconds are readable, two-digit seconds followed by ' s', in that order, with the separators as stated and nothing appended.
11 h 42 min
